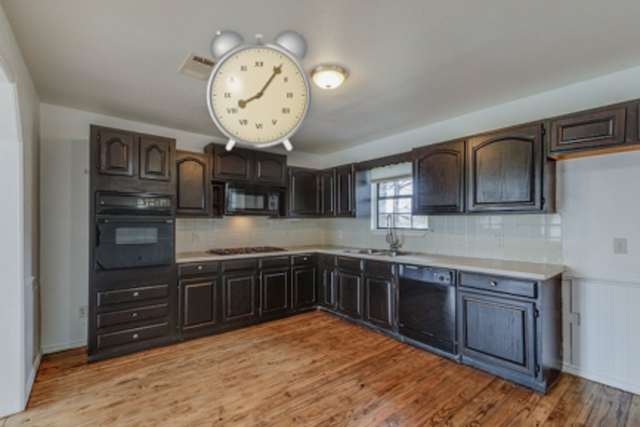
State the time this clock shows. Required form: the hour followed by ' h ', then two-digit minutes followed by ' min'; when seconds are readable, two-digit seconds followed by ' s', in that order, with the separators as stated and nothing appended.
8 h 06 min
